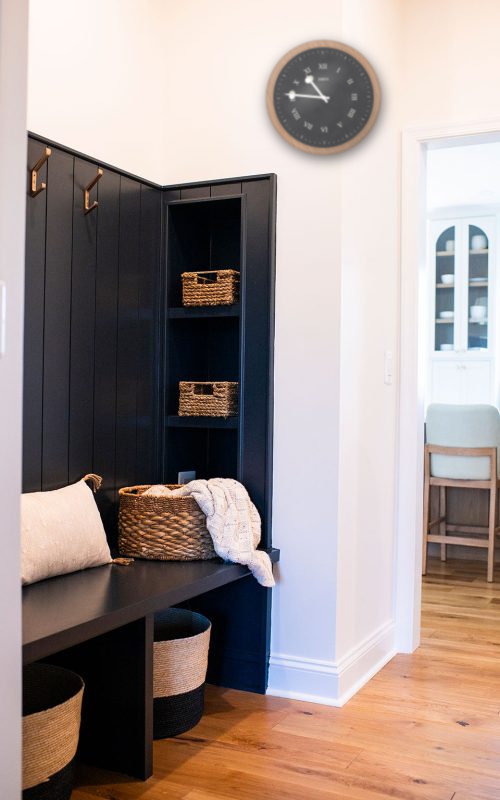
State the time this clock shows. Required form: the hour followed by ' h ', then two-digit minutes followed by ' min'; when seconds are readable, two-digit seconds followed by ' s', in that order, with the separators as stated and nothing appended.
10 h 46 min
